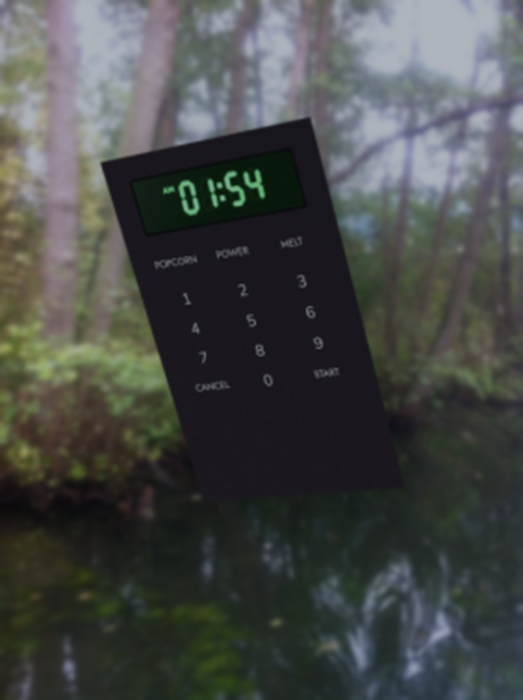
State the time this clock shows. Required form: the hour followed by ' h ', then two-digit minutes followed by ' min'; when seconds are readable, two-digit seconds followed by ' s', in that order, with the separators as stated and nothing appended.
1 h 54 min
